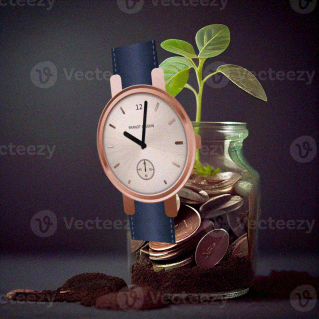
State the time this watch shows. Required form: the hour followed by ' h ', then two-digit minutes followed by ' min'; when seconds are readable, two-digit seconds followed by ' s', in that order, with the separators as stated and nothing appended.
10 h 02 min
